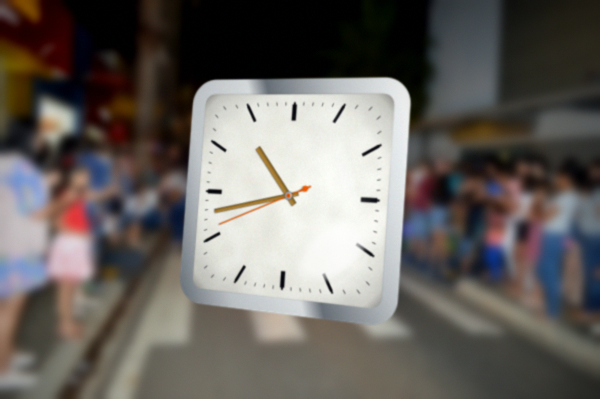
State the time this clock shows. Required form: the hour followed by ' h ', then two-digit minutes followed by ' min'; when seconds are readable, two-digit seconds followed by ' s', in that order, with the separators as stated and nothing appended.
10 h 42 min 41 s
